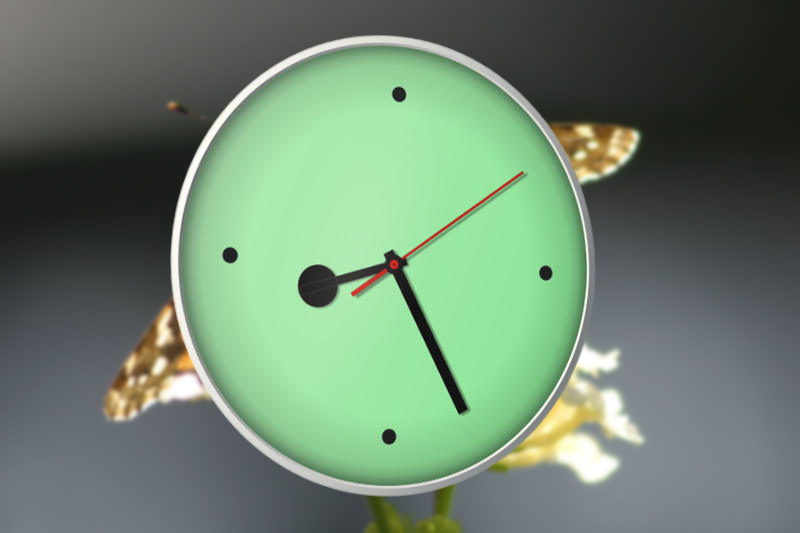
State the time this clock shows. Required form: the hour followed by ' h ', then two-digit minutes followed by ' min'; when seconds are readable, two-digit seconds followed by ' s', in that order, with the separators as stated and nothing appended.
8 h 25 min 09 s
